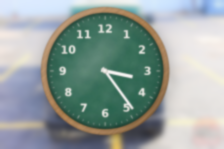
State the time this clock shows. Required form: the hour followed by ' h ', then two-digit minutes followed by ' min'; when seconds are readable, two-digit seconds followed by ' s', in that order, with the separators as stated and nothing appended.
3 h 24 min
